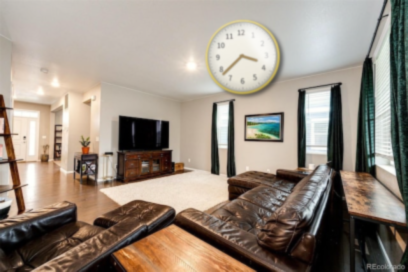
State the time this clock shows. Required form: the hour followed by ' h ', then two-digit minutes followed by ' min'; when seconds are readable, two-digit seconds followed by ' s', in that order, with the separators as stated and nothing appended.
3 h 38 min
